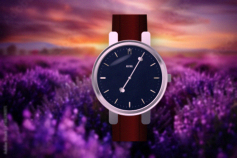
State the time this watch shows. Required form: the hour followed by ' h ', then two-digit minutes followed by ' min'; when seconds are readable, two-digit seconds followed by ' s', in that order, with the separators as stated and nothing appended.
7 h 05 min
